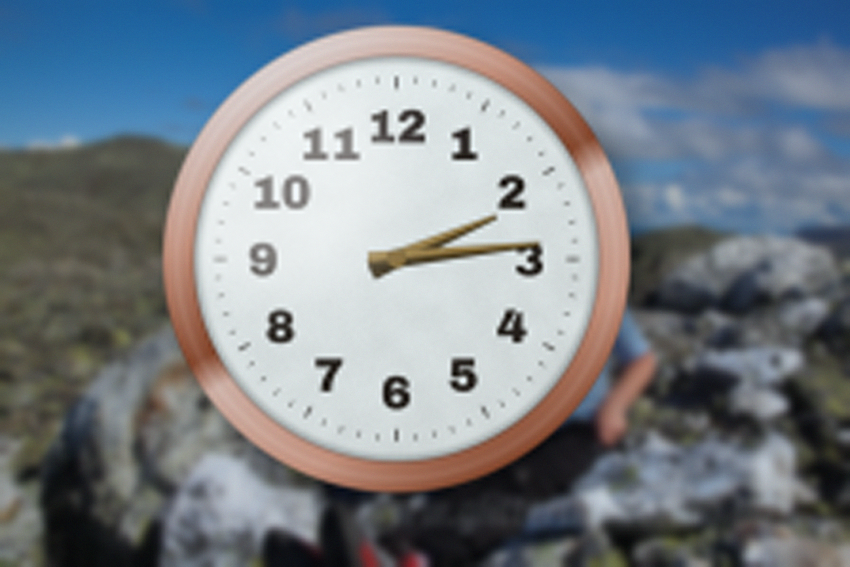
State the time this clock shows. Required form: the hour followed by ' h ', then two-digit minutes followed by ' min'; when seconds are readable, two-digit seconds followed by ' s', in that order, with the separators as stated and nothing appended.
2 h 14 min
